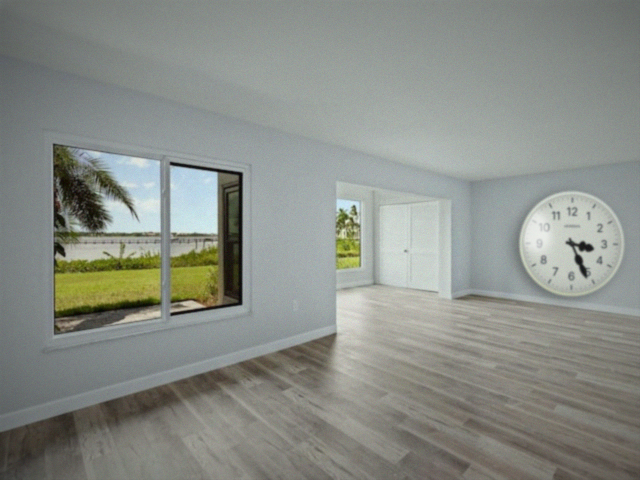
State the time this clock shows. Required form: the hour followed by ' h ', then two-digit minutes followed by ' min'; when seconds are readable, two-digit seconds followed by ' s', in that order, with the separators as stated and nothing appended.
3 h 26 min
